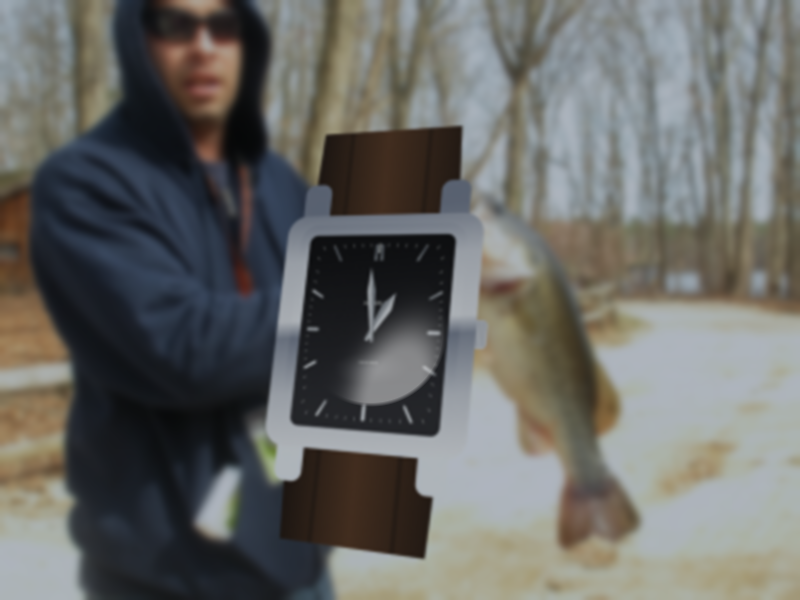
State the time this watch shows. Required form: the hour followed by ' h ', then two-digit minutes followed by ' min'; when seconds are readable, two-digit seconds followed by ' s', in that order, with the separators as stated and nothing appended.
12 h 59 min
